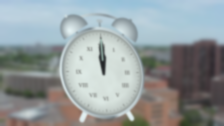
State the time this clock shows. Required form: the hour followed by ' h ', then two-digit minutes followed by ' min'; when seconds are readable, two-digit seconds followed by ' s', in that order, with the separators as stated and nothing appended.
12 h 00 min
